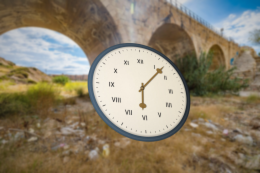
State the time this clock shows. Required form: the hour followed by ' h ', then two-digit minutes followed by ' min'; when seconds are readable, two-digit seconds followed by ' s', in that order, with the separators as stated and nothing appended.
6 h 07 min
